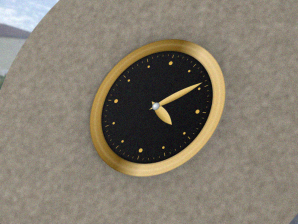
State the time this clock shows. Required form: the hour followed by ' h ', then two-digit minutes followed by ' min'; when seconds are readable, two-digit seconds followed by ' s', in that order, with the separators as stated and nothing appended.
4 h 09 min
